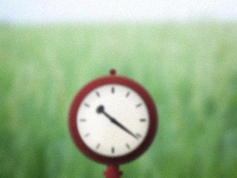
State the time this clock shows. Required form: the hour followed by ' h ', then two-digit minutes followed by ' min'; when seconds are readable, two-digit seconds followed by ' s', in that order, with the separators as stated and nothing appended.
10 h 21 min
